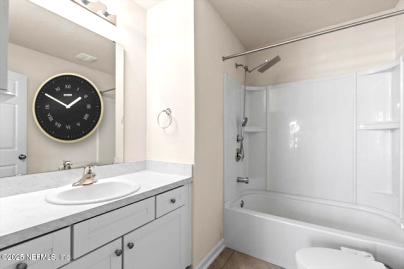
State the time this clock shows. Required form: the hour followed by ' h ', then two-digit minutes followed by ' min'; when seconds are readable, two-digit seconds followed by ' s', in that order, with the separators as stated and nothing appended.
1 h 50 min
